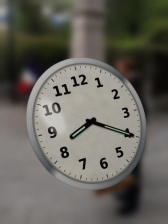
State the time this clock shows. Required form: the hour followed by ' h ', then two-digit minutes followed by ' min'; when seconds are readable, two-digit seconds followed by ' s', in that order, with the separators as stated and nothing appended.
8 h 20 min
